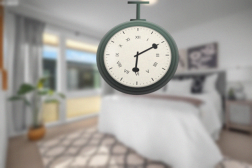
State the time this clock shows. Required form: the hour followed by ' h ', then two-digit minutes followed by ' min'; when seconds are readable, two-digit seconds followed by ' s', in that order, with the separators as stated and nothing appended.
6 h 10 min
